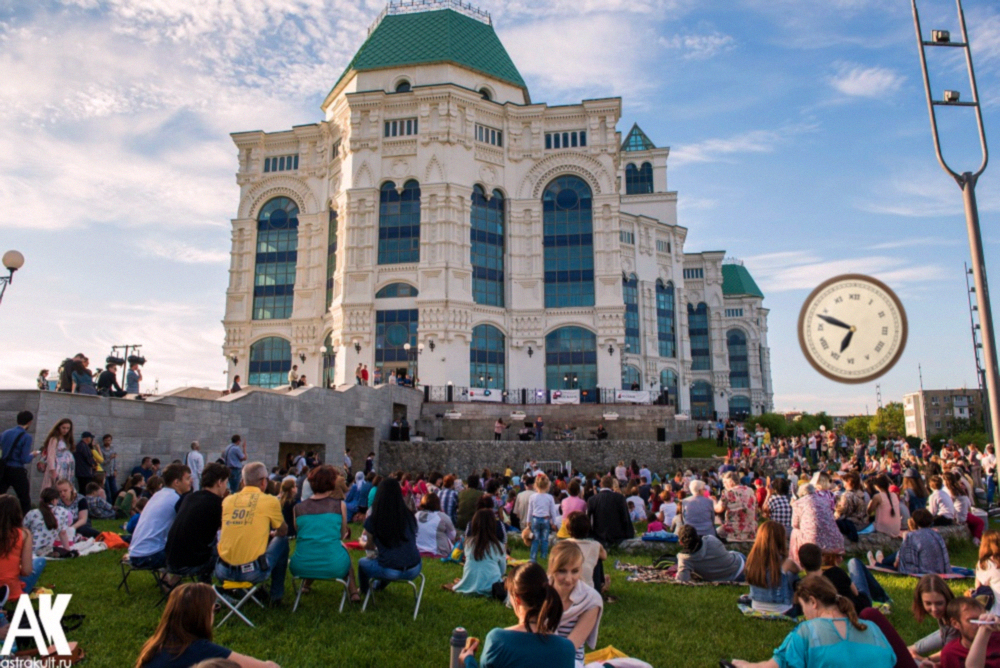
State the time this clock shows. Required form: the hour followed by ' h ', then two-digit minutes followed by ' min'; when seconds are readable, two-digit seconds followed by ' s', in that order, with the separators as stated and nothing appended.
6 h 48 min
